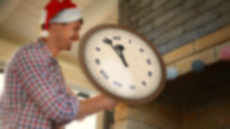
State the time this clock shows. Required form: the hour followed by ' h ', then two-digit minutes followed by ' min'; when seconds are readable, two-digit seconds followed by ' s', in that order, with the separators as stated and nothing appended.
11 h 56 min
